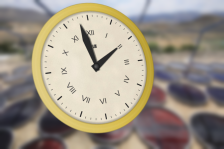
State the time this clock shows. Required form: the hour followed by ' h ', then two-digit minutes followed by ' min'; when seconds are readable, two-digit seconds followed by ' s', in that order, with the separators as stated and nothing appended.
1 h 58 min
